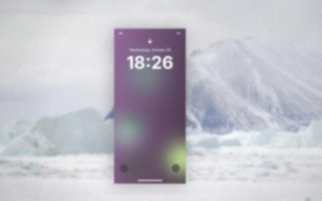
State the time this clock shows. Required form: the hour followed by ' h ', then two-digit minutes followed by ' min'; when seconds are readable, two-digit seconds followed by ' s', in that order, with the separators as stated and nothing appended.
18 h 26 min
